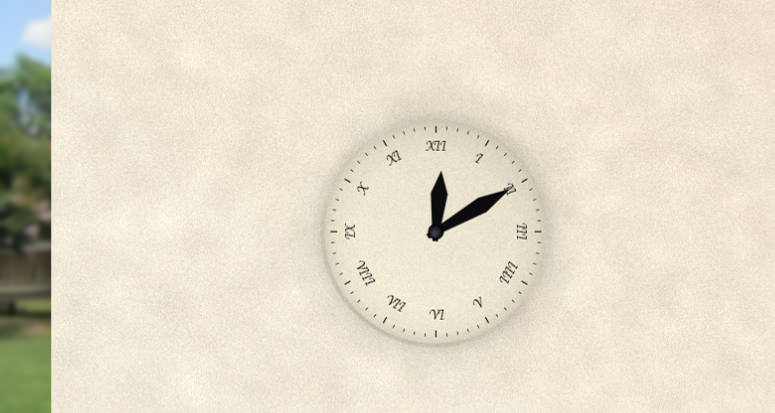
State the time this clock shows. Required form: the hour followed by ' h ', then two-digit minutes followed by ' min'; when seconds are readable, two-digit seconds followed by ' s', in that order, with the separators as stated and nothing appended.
12 h 10 min
